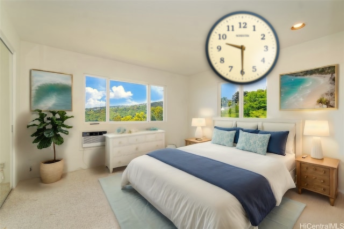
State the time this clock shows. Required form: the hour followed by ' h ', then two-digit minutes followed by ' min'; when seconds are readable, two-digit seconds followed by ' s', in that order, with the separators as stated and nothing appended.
9 h 30 min
